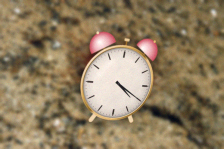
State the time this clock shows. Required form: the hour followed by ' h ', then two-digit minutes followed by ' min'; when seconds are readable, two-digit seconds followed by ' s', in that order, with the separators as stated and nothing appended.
4 h 20 min
